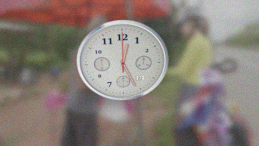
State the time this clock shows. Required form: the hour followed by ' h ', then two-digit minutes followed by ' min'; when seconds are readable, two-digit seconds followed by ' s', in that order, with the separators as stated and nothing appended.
12 h 26 min
